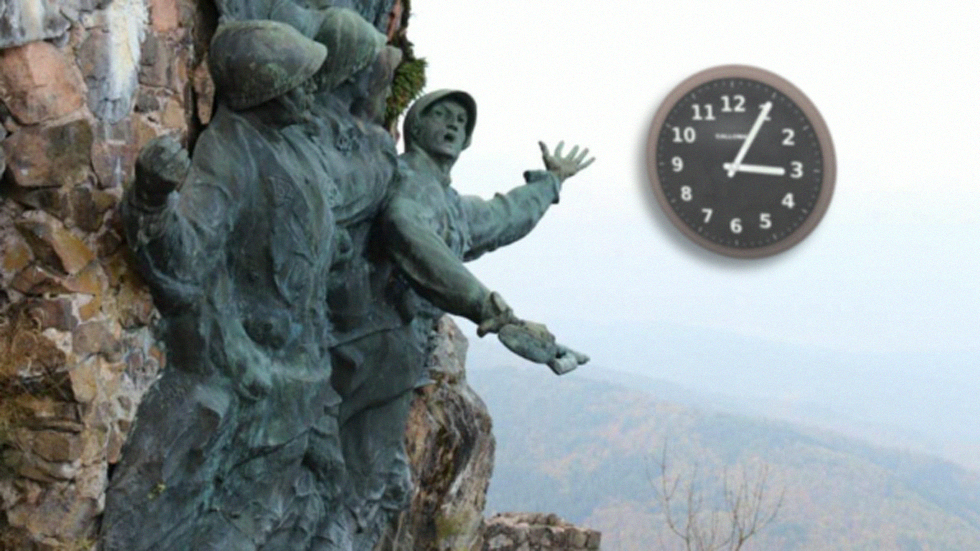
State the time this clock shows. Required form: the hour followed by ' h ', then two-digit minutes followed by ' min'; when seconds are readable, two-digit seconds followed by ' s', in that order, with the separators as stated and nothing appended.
3 h 05 min
